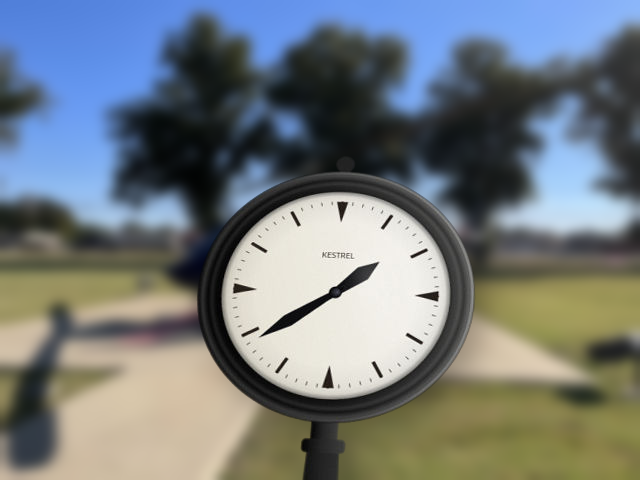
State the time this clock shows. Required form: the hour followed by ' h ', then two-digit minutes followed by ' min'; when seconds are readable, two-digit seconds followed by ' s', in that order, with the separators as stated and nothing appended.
1 h 39 min
